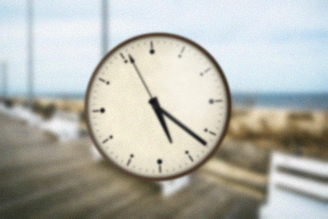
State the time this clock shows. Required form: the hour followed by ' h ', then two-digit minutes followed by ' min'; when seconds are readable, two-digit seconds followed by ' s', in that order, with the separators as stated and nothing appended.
5 h 21 min 56 s
